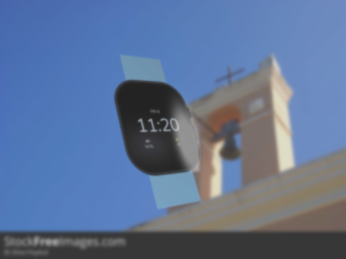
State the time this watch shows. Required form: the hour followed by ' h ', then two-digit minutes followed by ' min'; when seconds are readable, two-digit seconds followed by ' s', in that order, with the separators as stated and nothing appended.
11 h 20 min
